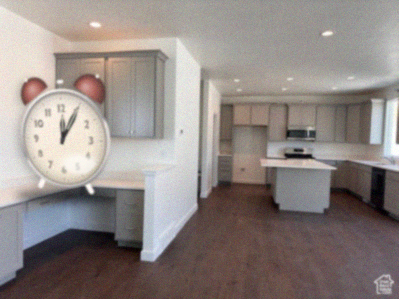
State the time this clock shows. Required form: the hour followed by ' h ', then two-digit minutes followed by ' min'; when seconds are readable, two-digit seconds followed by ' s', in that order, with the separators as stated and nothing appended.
12 h 05 min
